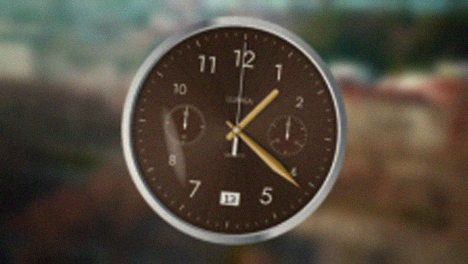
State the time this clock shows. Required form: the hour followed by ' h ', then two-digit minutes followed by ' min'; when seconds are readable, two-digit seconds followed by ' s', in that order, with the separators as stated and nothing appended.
1 h 21 min
